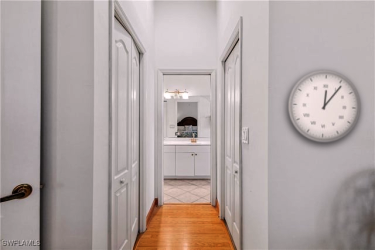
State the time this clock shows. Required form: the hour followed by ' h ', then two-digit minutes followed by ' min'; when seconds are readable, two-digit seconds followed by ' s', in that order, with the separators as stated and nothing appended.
12 h 06 min
